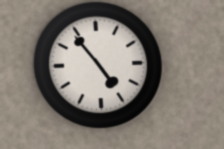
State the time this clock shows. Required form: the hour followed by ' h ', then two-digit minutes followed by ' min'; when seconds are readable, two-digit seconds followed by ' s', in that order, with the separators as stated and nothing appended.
4 h 54 min
